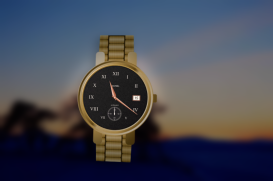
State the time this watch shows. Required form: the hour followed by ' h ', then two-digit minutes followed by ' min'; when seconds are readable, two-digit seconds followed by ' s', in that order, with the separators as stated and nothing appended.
11 h 21 min
